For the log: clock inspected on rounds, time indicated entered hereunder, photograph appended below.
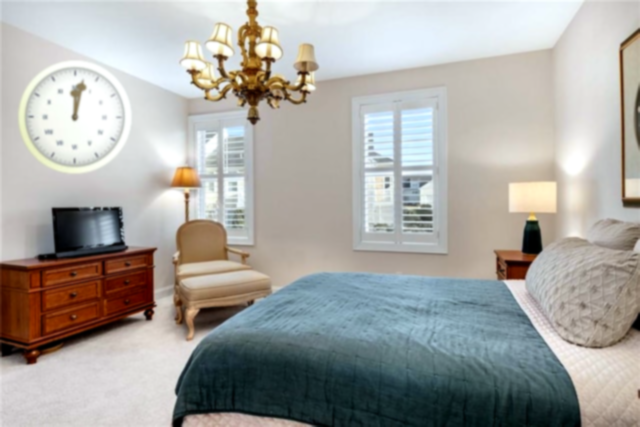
12:02
